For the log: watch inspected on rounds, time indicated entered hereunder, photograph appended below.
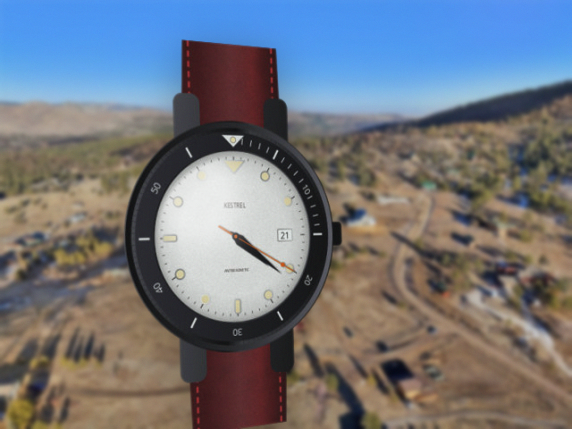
4:21:20
